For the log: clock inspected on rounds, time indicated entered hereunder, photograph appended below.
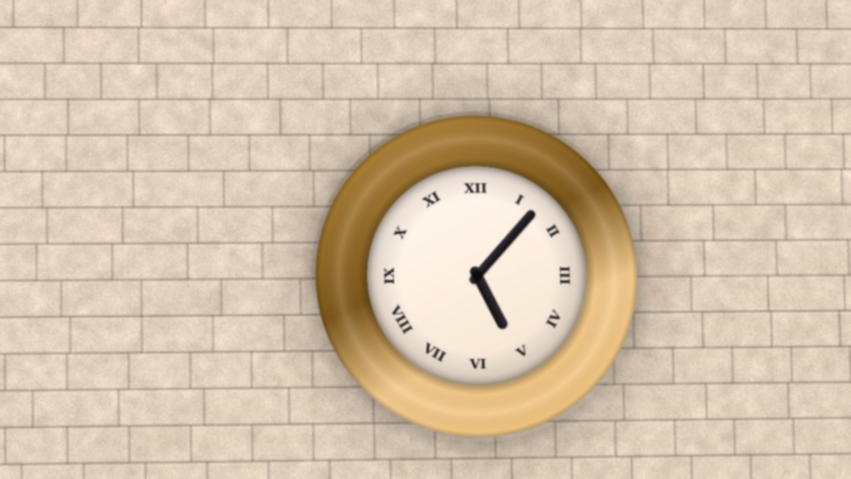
5:07
